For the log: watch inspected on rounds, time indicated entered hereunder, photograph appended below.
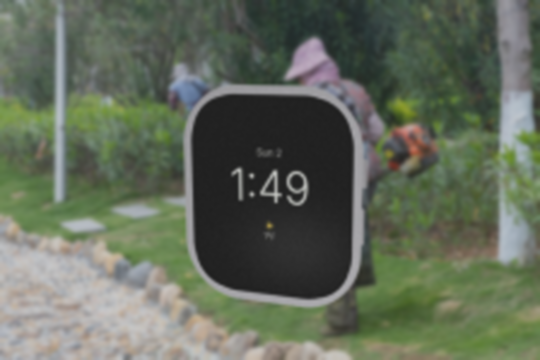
1:49
